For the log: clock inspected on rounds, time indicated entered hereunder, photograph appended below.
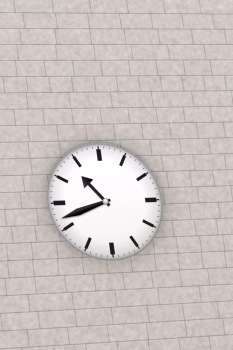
10:42
